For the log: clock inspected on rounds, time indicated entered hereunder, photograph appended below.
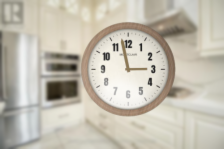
2:58
